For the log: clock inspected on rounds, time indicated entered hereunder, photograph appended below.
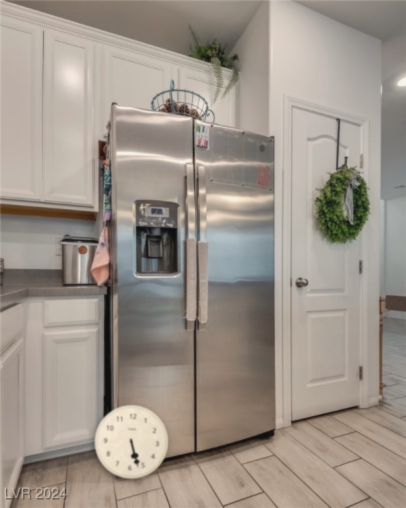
5:27
